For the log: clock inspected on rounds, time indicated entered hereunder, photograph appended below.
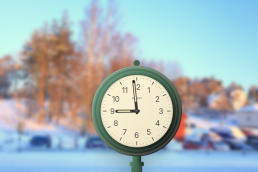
8:59
